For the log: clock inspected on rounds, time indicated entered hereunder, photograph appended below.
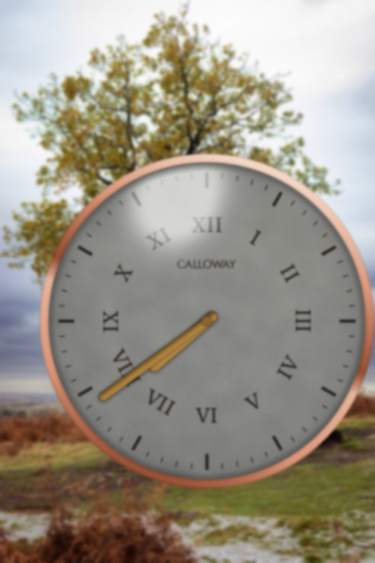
7:39
